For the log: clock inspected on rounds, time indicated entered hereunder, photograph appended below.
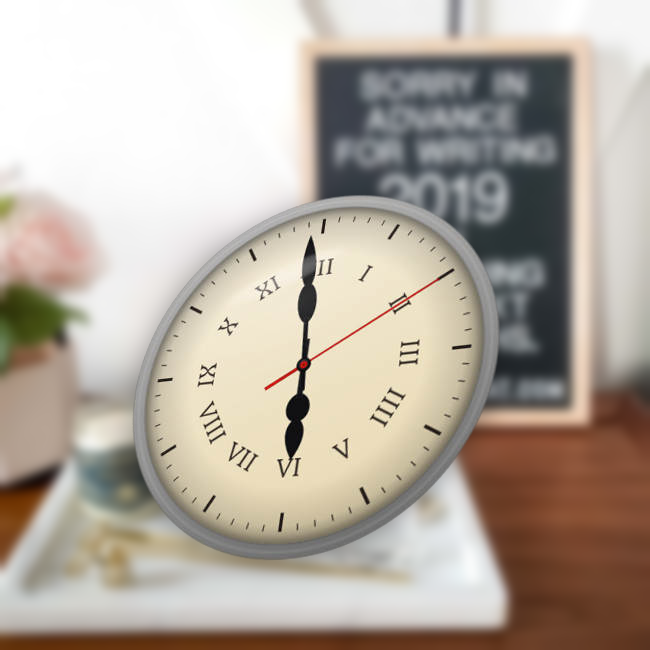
5:59:10
